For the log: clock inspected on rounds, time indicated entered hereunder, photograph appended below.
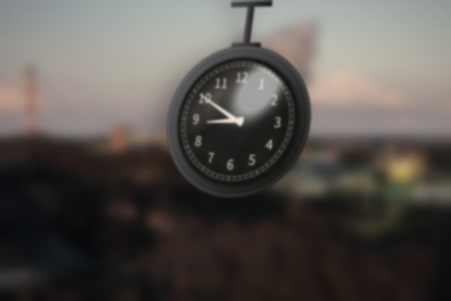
8:50
